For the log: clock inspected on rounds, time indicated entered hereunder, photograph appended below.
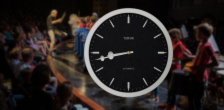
8:43
